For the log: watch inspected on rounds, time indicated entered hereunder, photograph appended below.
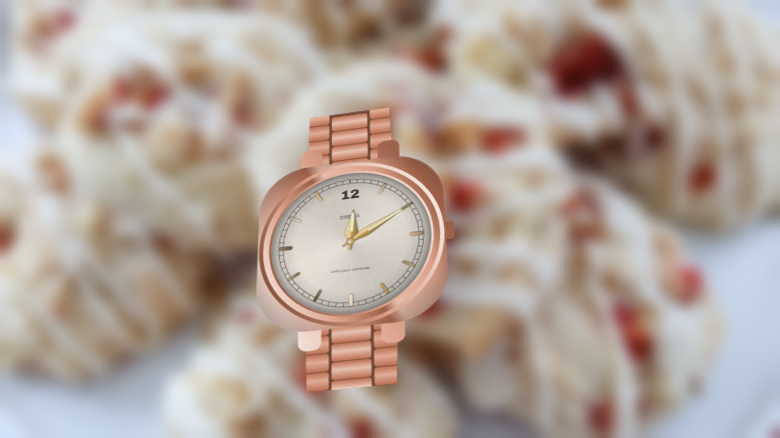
12:10
